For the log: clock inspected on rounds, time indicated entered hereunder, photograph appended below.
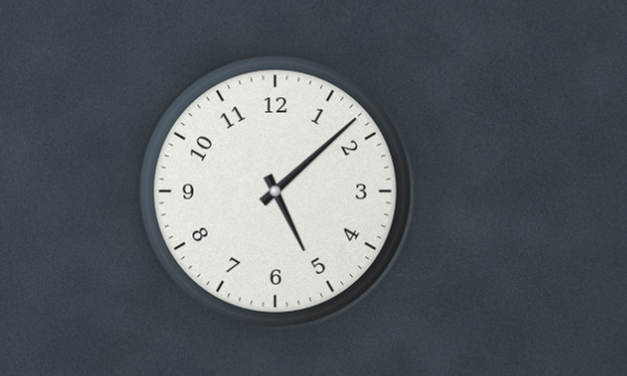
5:08
